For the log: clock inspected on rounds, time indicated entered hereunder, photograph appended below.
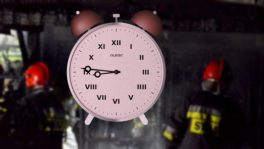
8:46
